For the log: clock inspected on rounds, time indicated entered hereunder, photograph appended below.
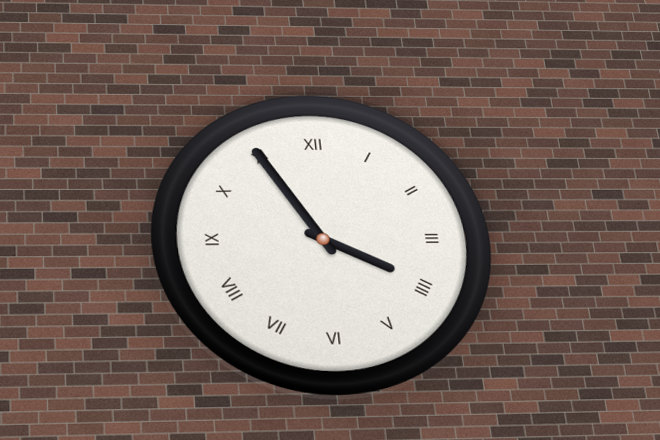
3:55
